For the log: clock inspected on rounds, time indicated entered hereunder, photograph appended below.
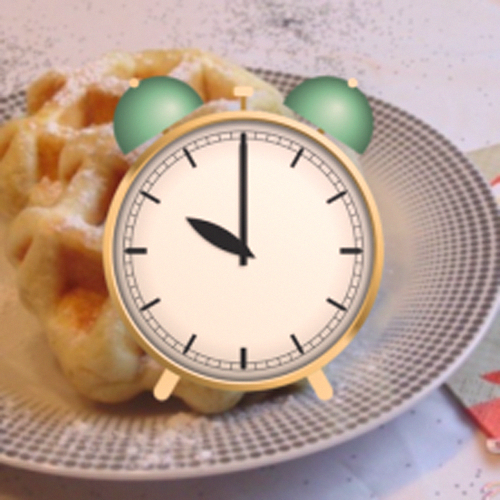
10:00
